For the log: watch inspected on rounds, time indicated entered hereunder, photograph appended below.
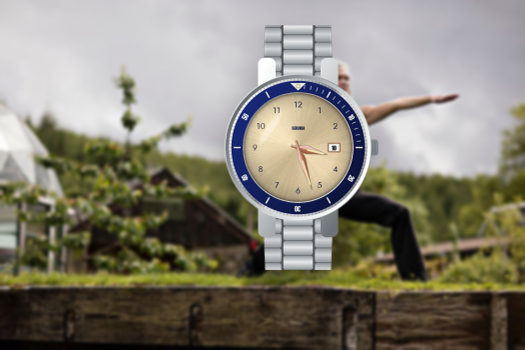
3:27
